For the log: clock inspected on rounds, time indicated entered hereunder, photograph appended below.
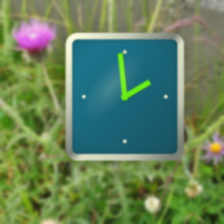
1:59
